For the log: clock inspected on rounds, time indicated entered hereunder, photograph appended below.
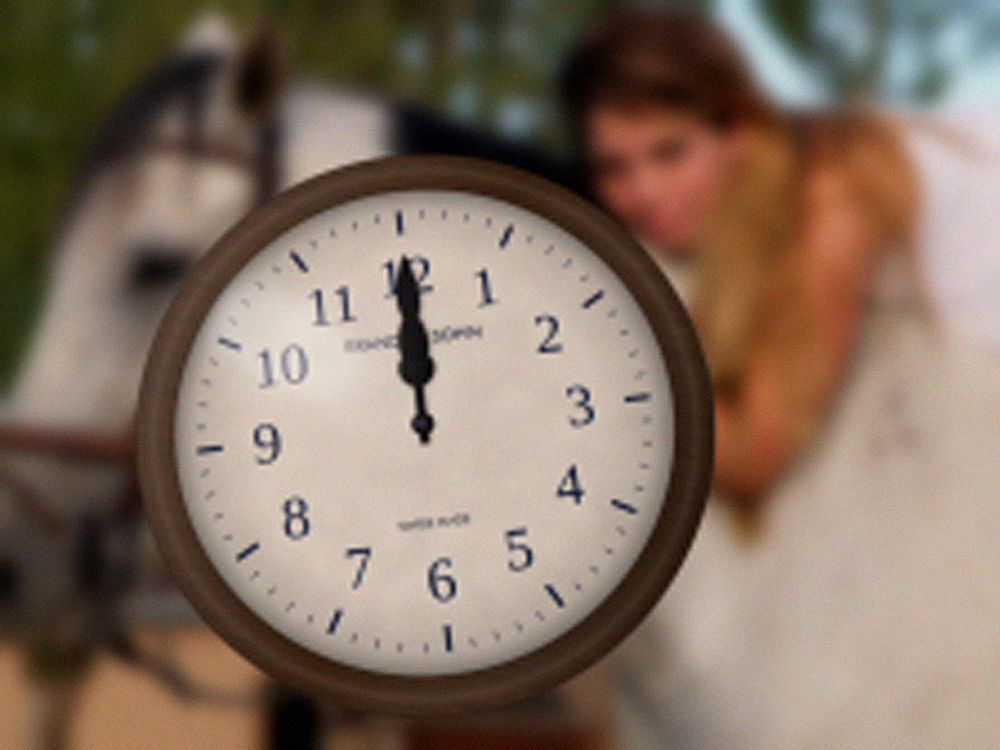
12:00
